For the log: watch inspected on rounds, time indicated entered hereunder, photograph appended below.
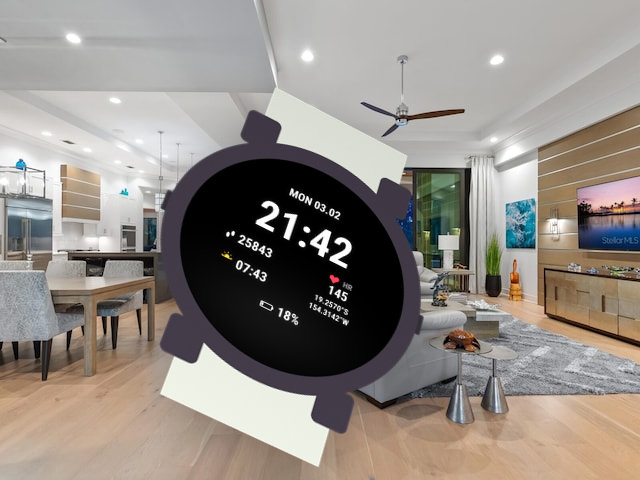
21:42
